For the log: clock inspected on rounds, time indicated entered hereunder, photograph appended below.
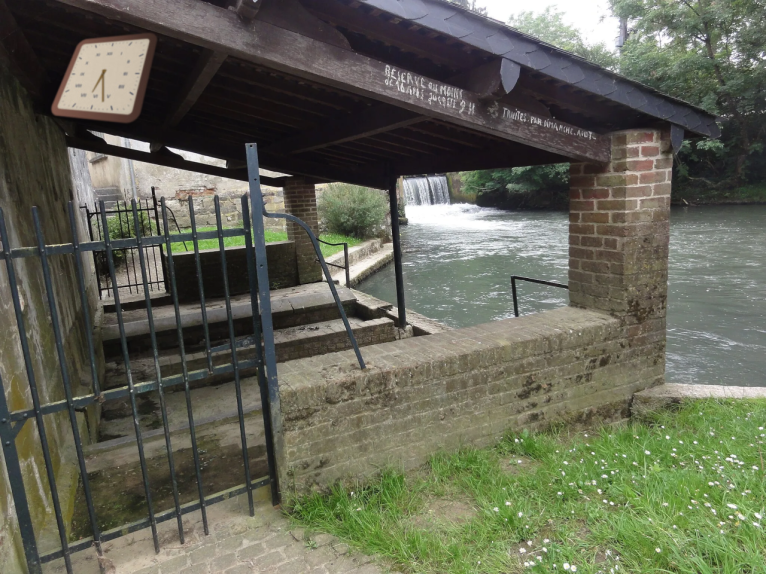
6:27
